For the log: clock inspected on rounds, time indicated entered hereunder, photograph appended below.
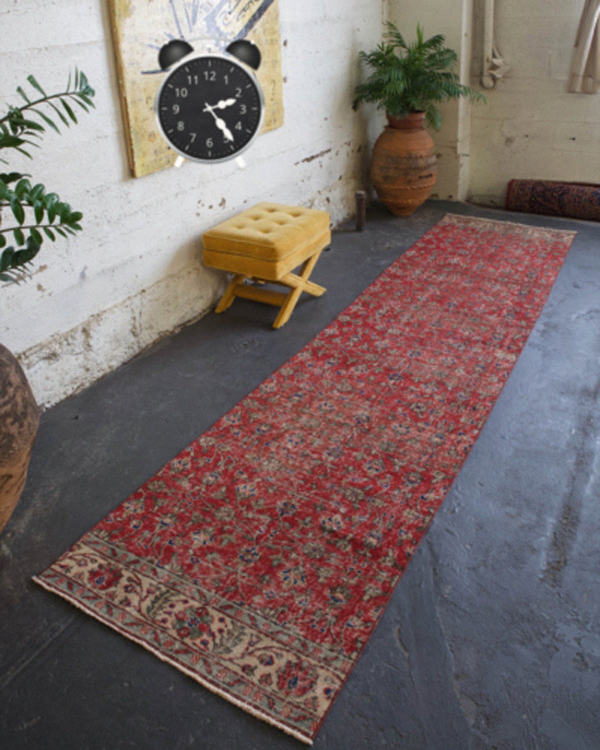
2:24
